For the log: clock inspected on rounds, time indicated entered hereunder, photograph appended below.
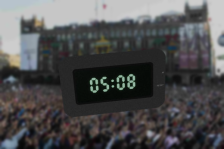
5:08
